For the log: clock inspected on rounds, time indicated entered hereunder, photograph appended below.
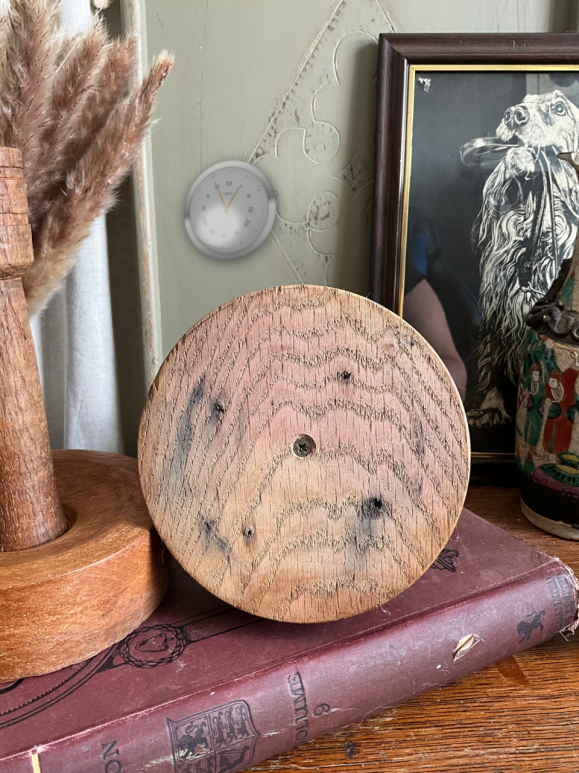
12:55
